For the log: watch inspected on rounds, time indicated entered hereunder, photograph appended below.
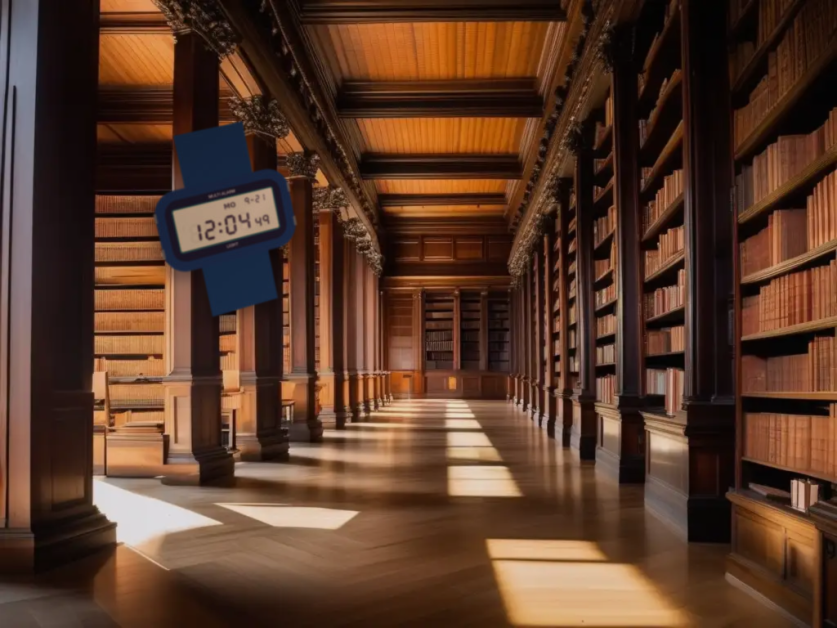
12:04:49
